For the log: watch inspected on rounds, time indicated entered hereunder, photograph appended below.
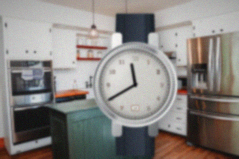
11:40
